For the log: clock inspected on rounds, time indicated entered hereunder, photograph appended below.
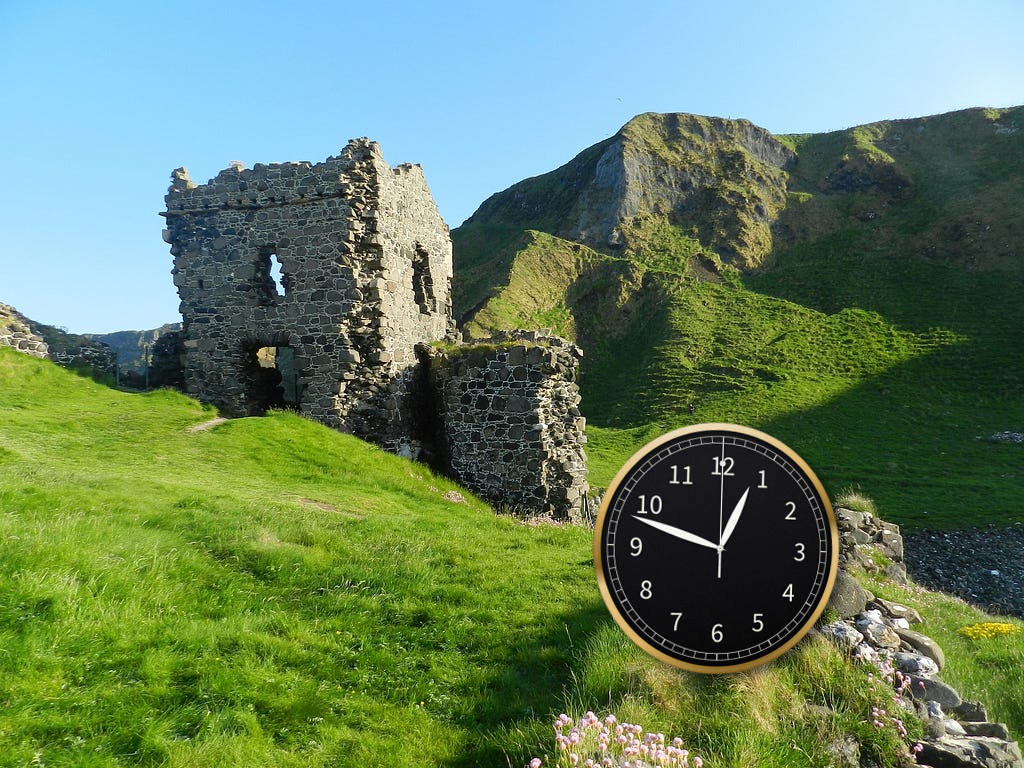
12:48:00
